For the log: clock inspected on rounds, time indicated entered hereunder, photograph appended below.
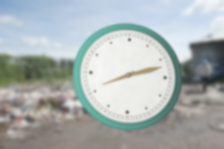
8:12
